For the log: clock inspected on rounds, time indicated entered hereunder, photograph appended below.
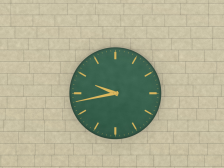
9:43
